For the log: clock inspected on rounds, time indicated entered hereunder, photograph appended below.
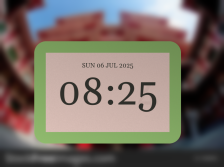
8:25
